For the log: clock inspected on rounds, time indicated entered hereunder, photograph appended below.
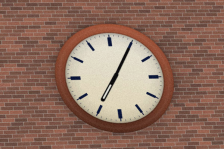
7:05
